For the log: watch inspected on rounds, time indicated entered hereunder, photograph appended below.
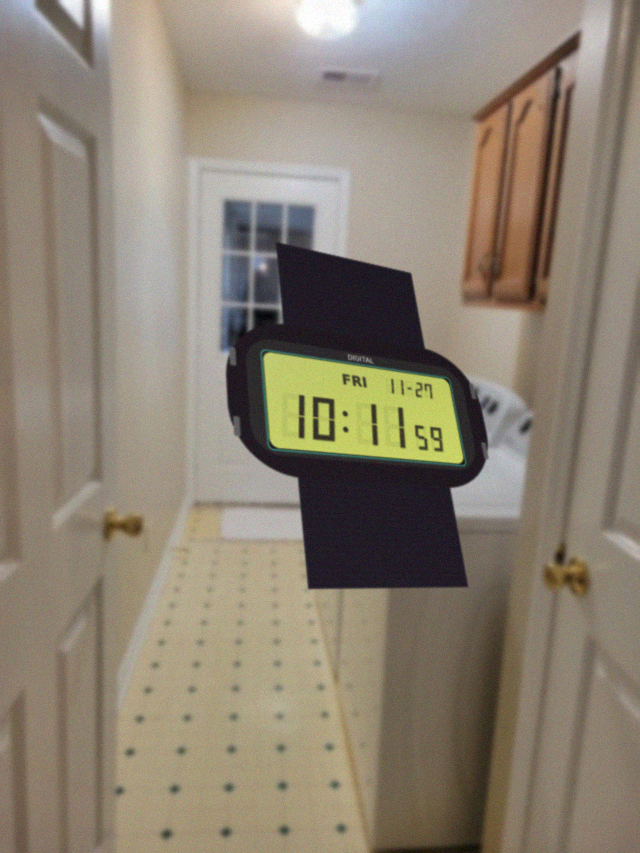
10:11:59
